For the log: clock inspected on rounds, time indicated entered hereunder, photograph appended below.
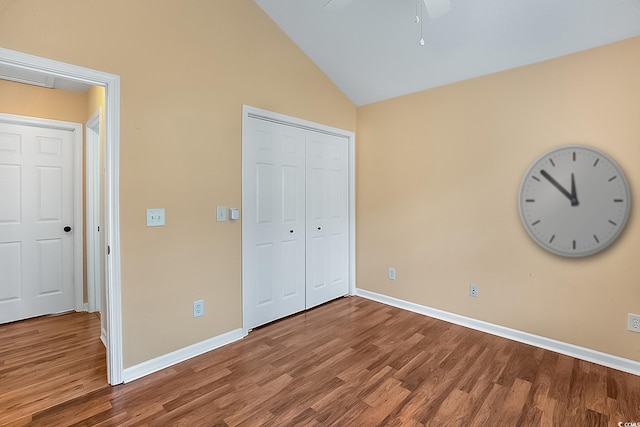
11:52
